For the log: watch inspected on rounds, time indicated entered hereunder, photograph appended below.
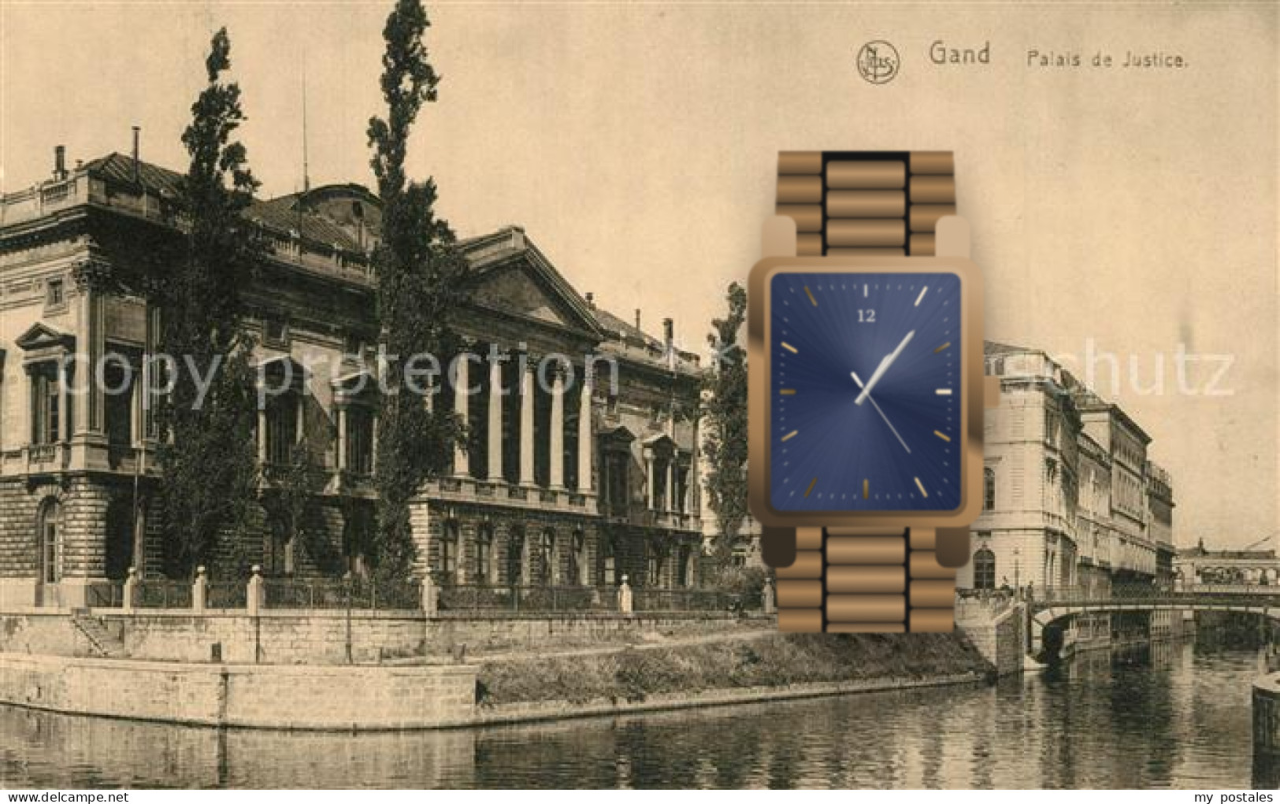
1:06:24
